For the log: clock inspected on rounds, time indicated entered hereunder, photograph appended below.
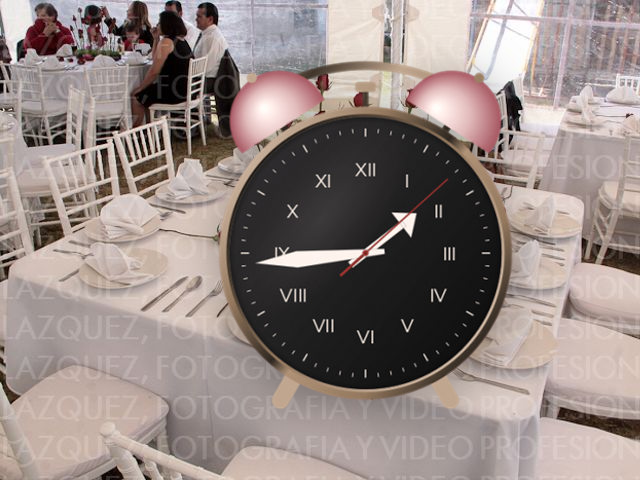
1:44:08
